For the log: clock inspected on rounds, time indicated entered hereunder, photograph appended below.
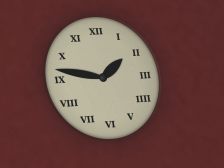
1:47
